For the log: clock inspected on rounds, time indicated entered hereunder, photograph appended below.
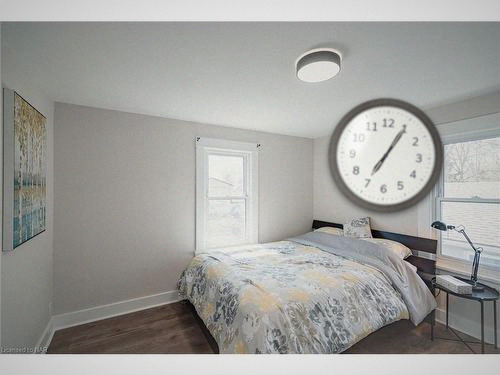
7:05
